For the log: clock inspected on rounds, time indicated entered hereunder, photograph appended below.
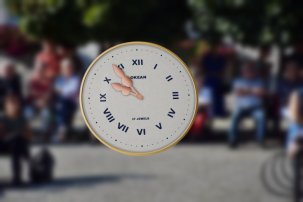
9:54
